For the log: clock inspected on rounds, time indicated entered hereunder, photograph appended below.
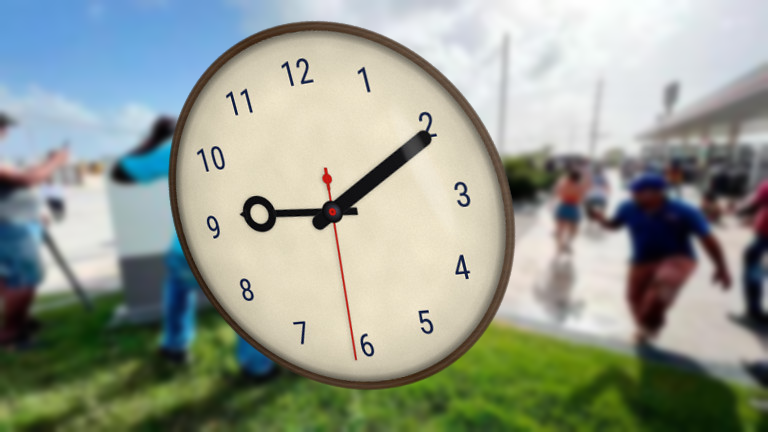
9:10:31
